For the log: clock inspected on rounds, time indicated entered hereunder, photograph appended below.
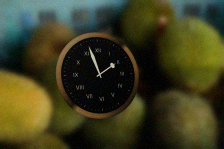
1:57
